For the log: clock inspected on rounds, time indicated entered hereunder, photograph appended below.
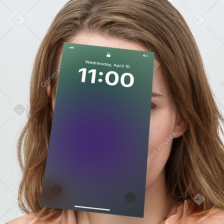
11:00
